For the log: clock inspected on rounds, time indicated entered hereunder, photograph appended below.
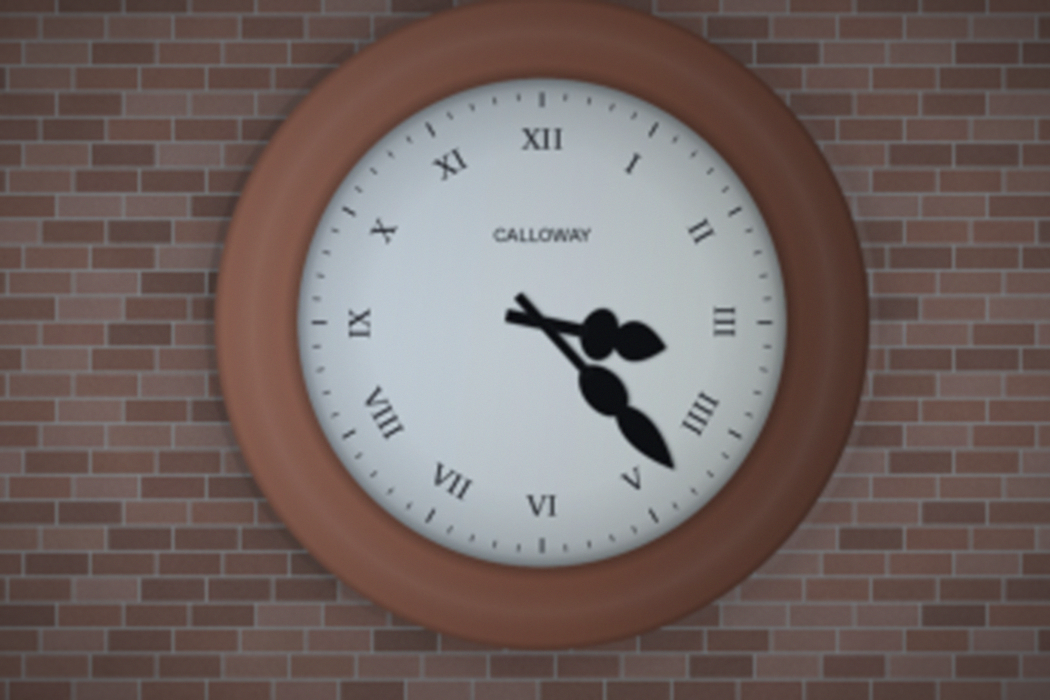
3:23
